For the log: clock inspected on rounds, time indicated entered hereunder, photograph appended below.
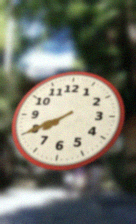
7:40
